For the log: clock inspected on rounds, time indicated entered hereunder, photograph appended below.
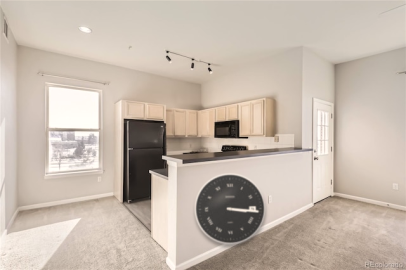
3:16
